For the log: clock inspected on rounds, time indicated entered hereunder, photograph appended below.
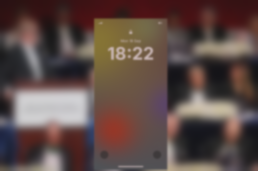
18:22
